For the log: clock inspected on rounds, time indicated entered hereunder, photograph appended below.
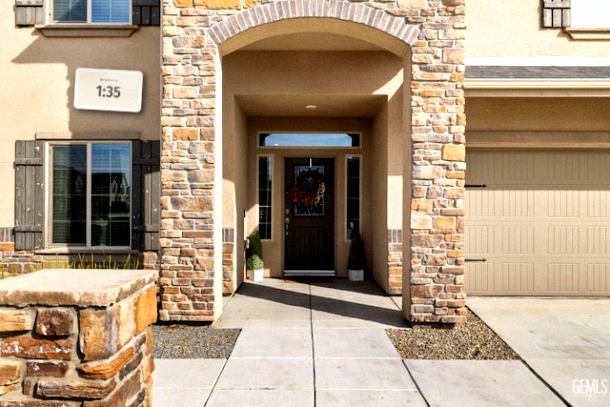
1:35
